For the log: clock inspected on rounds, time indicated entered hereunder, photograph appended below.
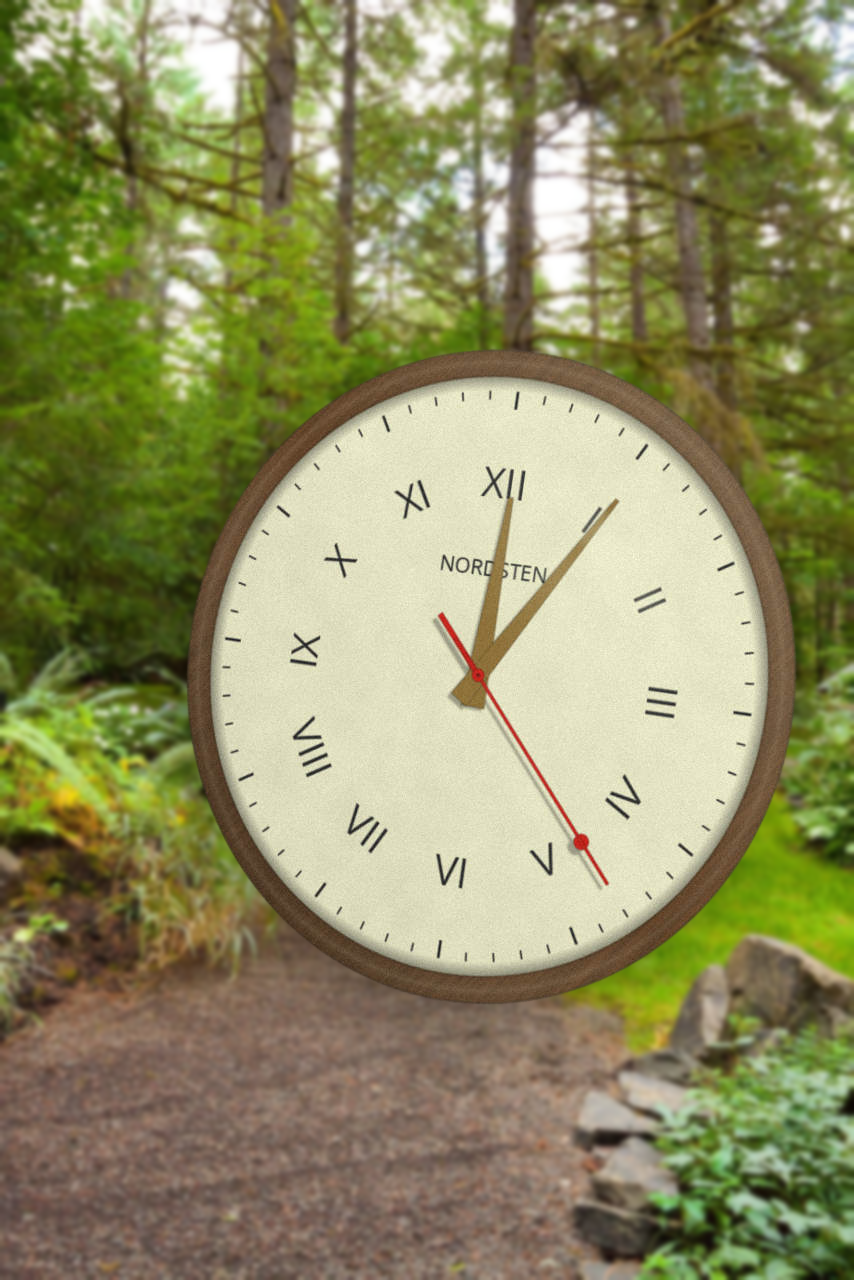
12:05:23
